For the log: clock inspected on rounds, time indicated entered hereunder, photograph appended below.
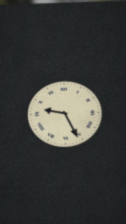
9:26
